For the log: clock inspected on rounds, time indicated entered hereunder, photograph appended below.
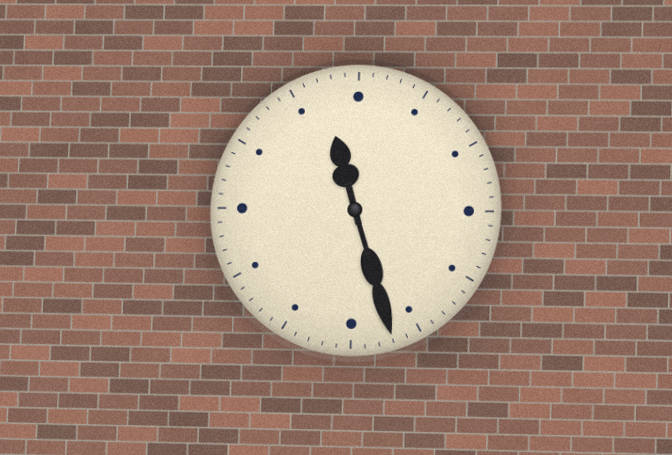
11:27
